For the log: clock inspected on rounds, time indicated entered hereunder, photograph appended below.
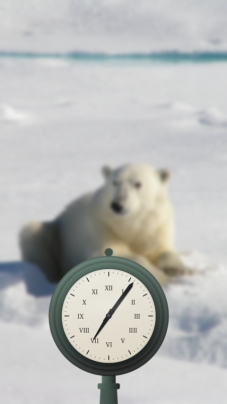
7:06
